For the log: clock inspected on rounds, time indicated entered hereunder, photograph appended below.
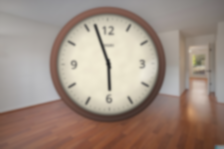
5:57
